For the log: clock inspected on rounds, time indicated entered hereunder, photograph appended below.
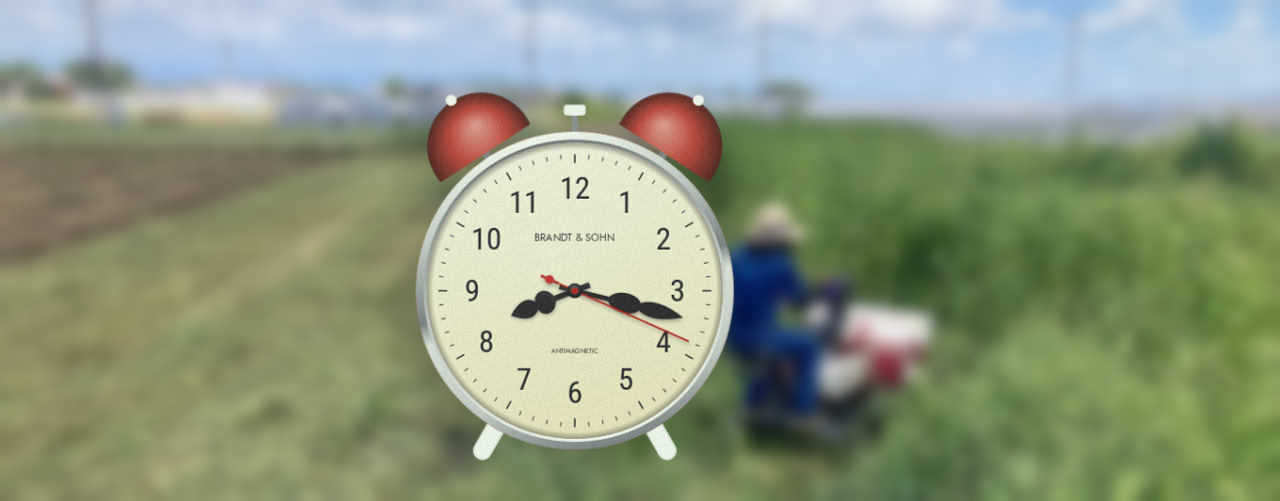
8:17:19
